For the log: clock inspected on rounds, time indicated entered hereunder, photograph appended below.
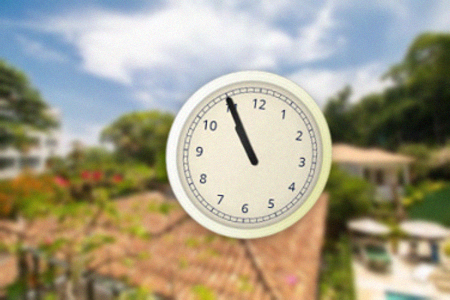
10:55
